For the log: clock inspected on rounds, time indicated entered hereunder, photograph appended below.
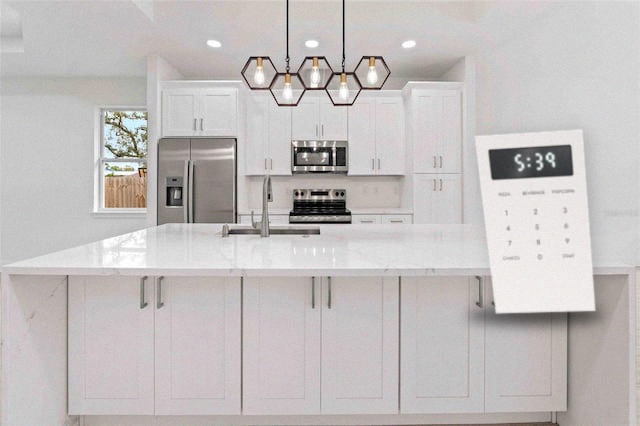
5:39
